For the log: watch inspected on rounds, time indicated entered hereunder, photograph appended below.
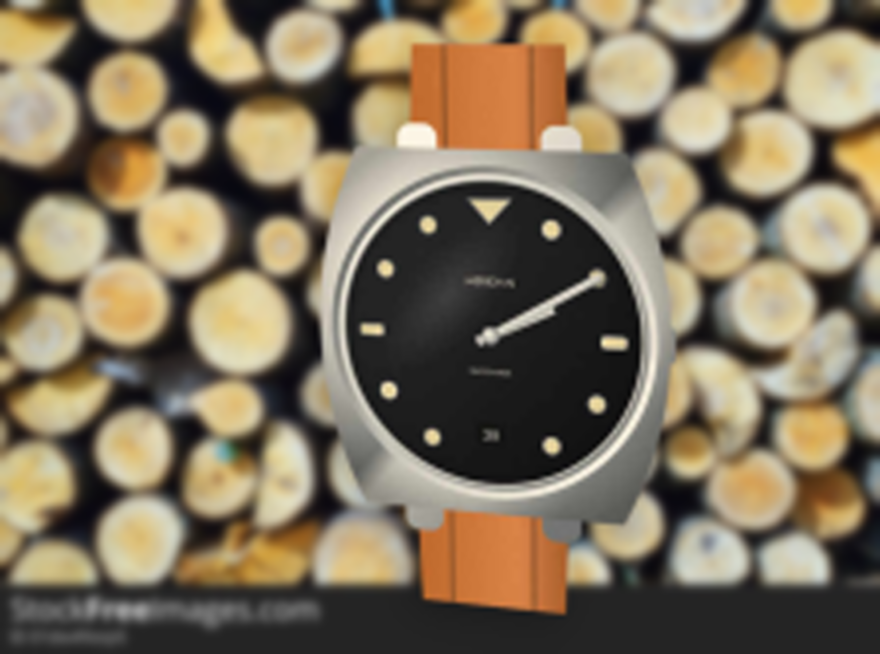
2:10
